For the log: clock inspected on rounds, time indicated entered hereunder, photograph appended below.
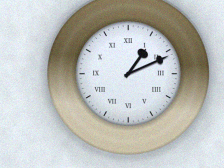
1:11
